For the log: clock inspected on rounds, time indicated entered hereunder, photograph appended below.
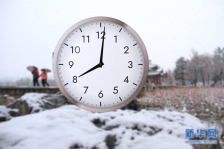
8:01
